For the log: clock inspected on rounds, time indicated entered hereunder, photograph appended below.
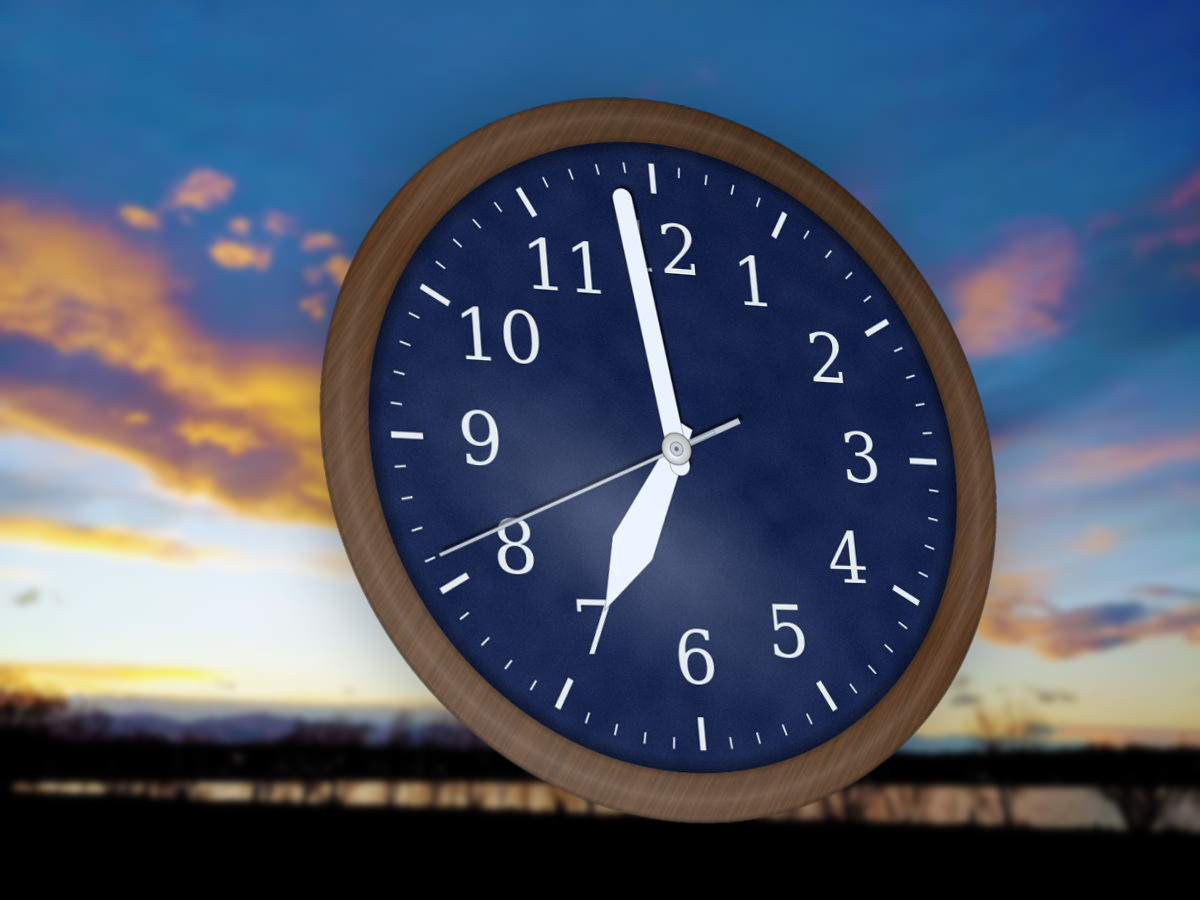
6:58:41
